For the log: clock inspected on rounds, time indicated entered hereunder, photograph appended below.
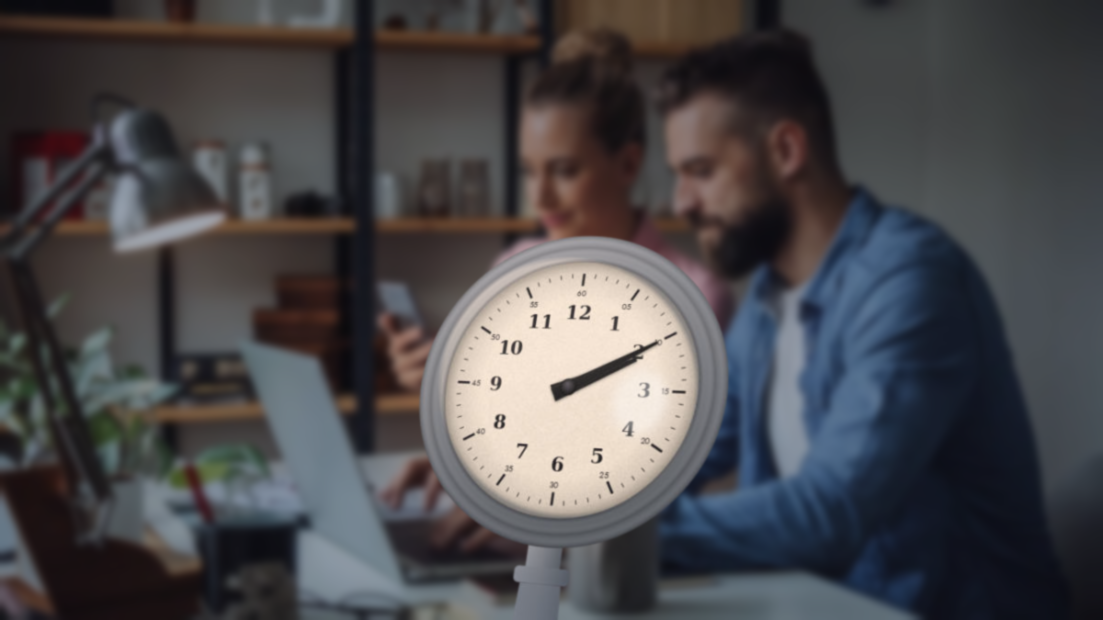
2:10
